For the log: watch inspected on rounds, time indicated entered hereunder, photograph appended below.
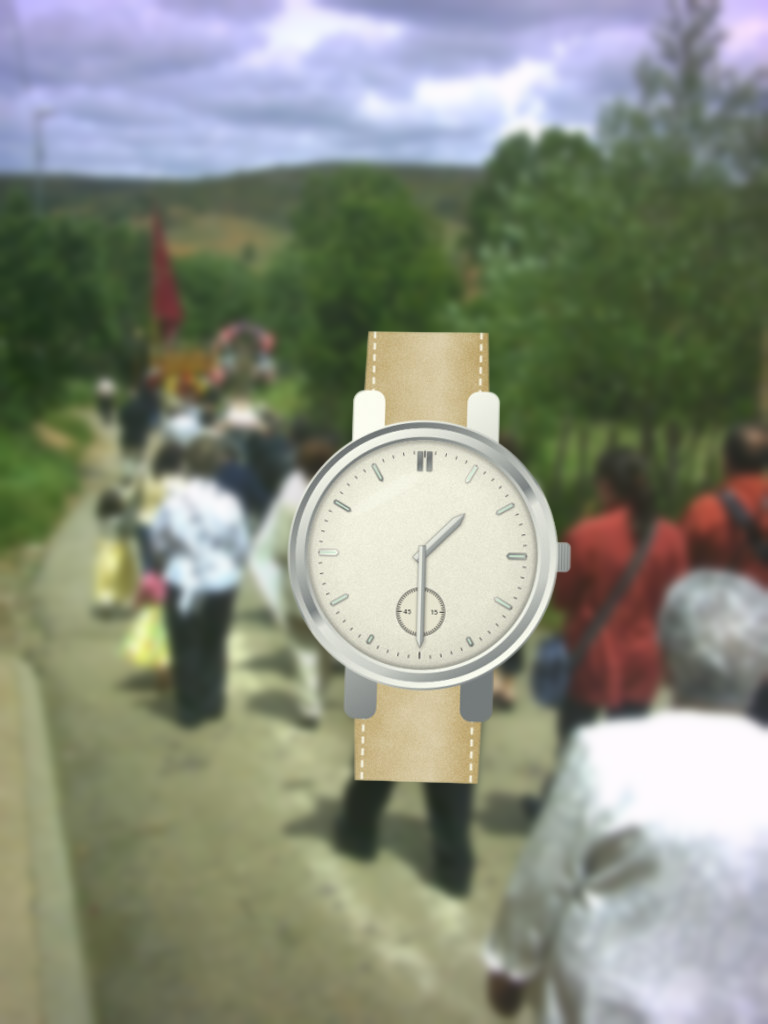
1:30
